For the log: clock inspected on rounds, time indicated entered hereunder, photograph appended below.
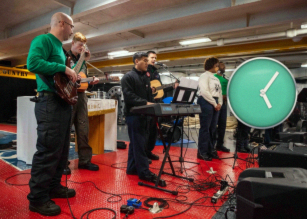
5:06
